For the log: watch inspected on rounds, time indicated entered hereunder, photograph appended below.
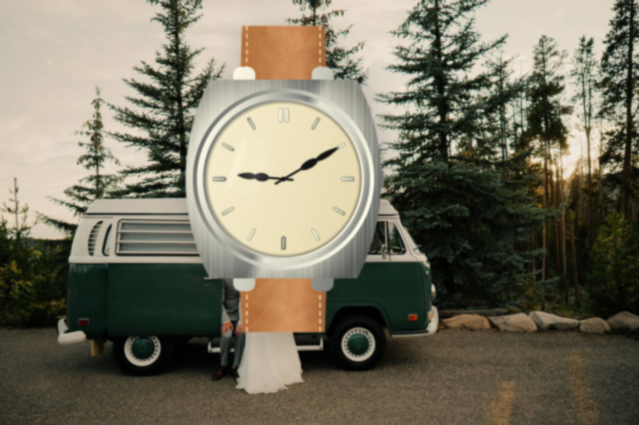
9:10
